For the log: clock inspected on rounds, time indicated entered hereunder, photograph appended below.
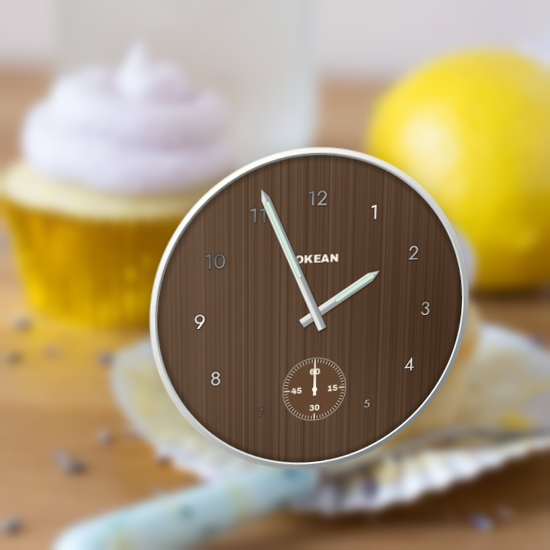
1:56
